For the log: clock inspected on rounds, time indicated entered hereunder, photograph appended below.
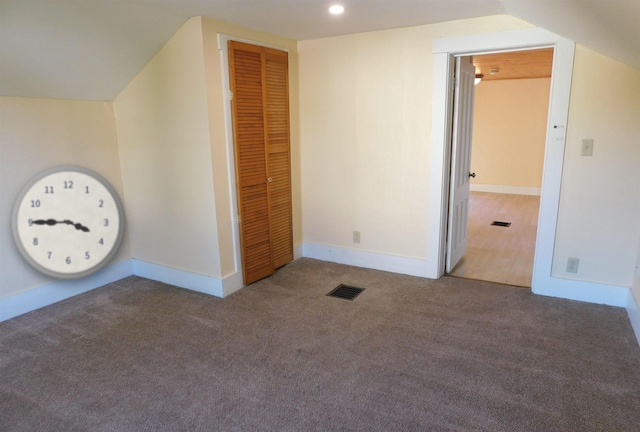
3:45
